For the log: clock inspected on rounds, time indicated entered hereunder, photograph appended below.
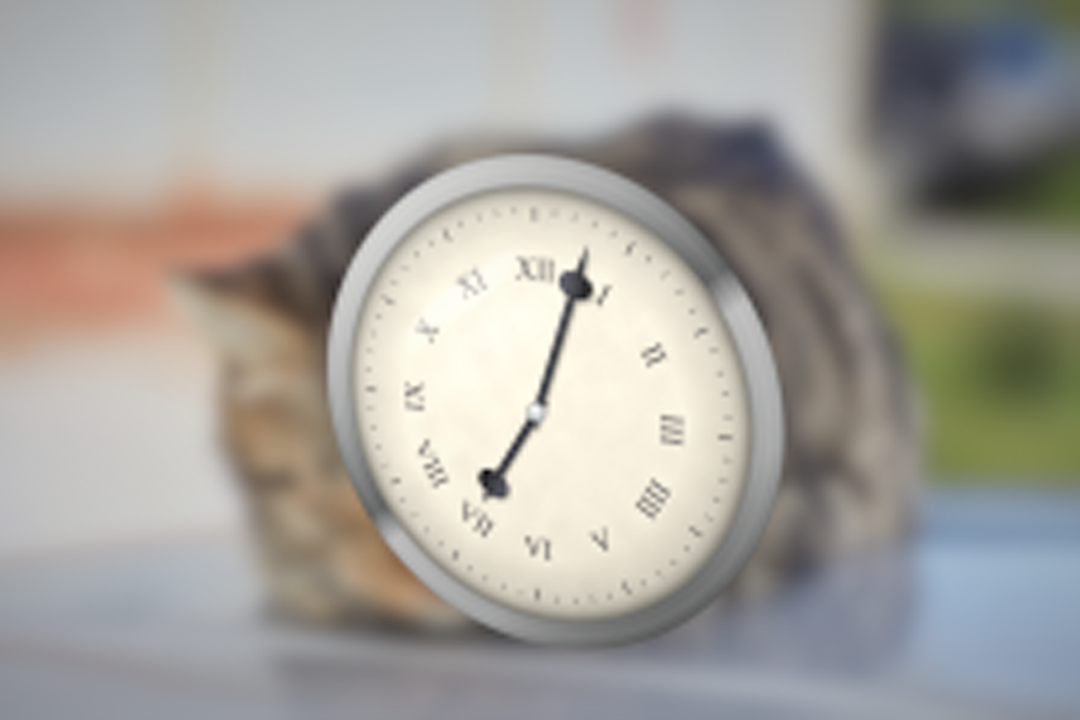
7:03
